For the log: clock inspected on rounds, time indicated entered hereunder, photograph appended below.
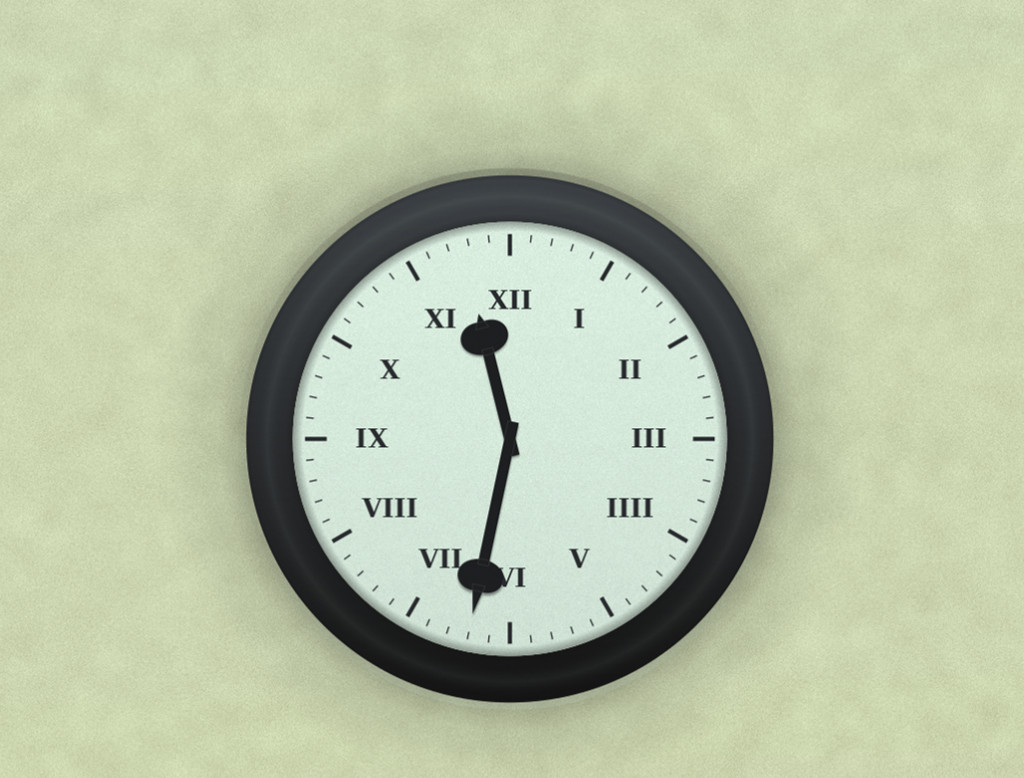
11:32
